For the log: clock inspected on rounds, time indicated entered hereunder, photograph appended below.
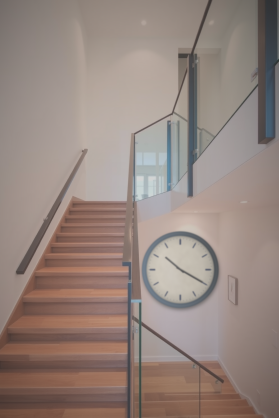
10:20
